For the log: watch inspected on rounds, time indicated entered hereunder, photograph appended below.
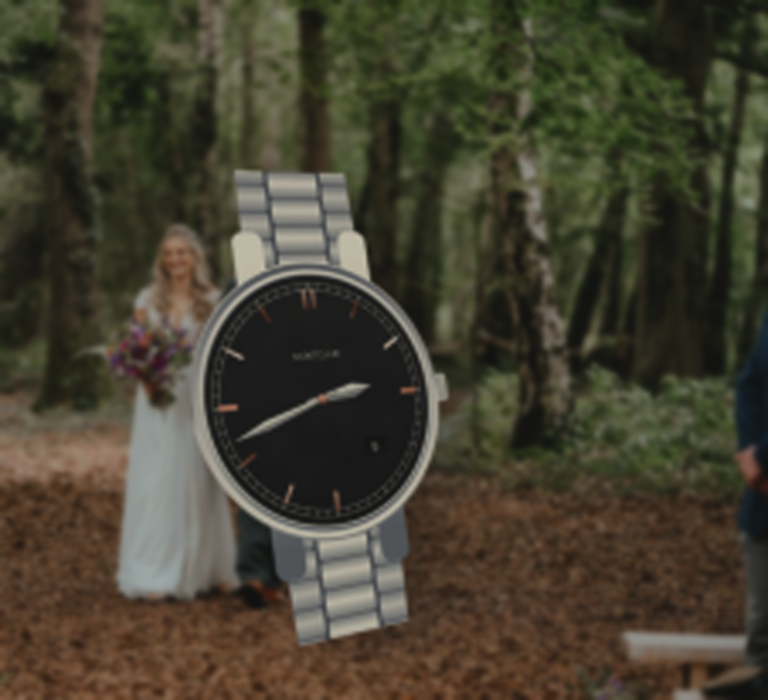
2:42
